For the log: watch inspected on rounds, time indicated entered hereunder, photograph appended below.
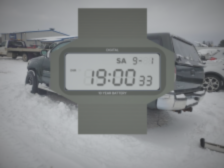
19:00:33
